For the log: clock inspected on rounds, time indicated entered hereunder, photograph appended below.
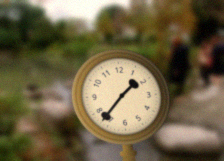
1:37
